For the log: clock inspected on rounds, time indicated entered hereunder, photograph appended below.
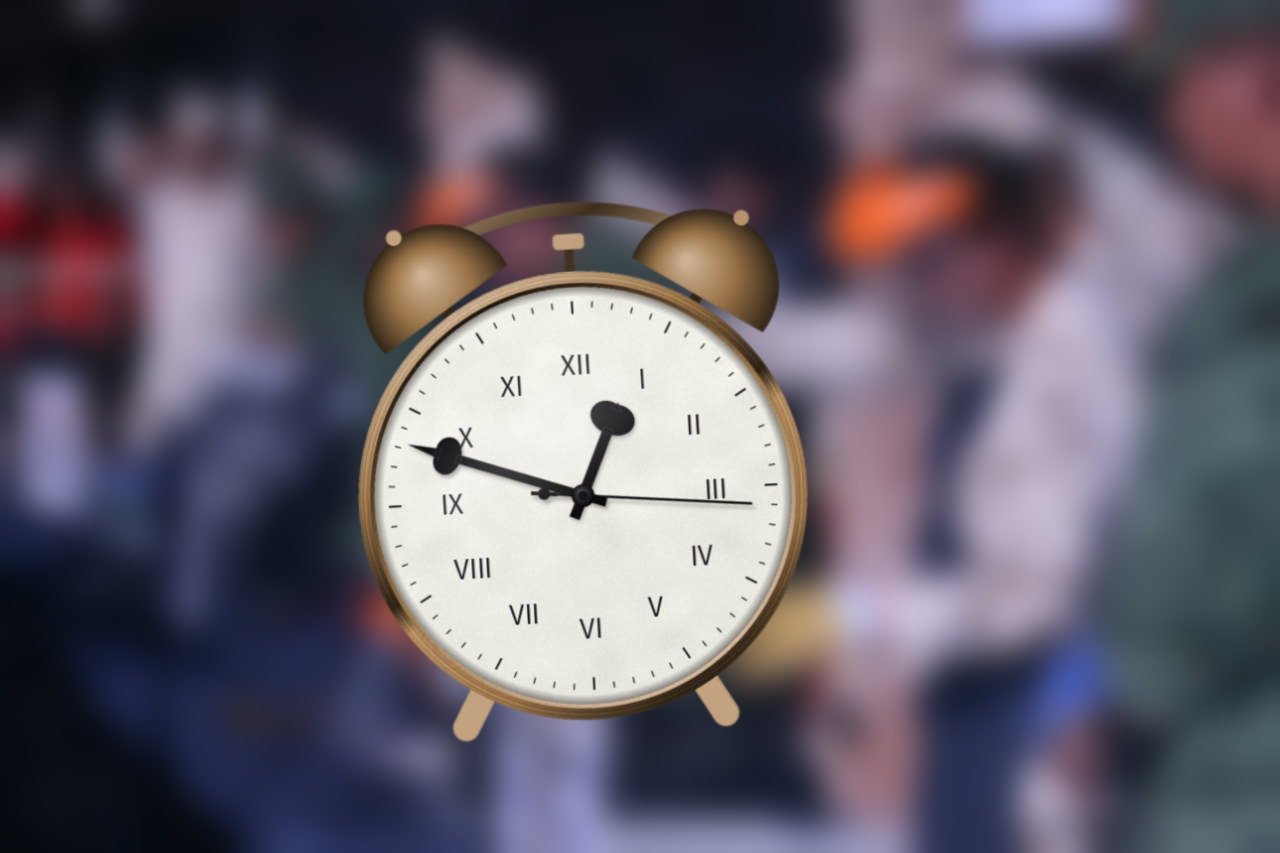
12:48:16
